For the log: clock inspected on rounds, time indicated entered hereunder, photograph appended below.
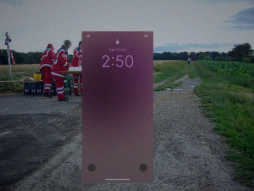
2:50
